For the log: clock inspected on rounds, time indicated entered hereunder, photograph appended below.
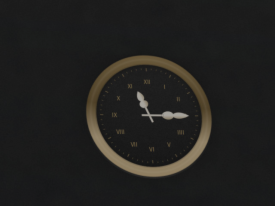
11:15
